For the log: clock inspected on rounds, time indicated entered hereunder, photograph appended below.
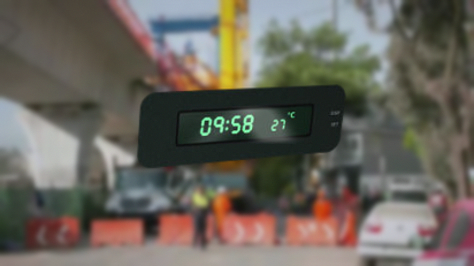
9:58
